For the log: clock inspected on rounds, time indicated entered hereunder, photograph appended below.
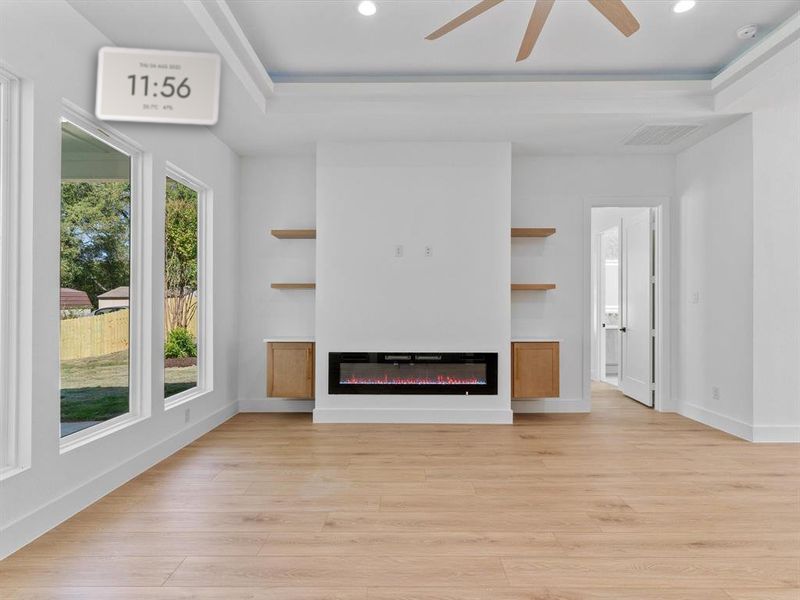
11:56
